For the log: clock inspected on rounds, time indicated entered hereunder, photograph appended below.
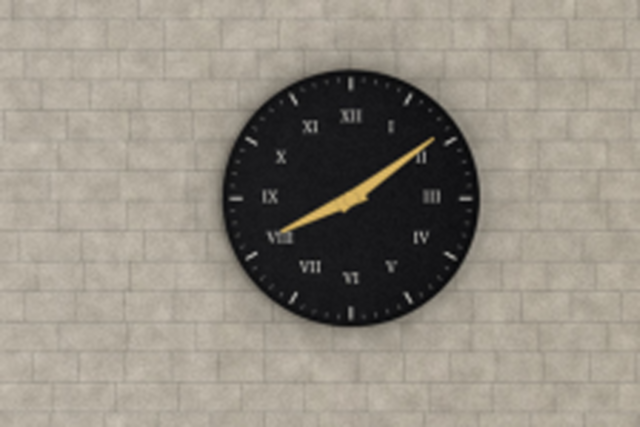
8:09
